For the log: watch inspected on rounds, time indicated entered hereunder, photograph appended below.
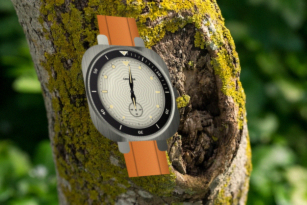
6:01
